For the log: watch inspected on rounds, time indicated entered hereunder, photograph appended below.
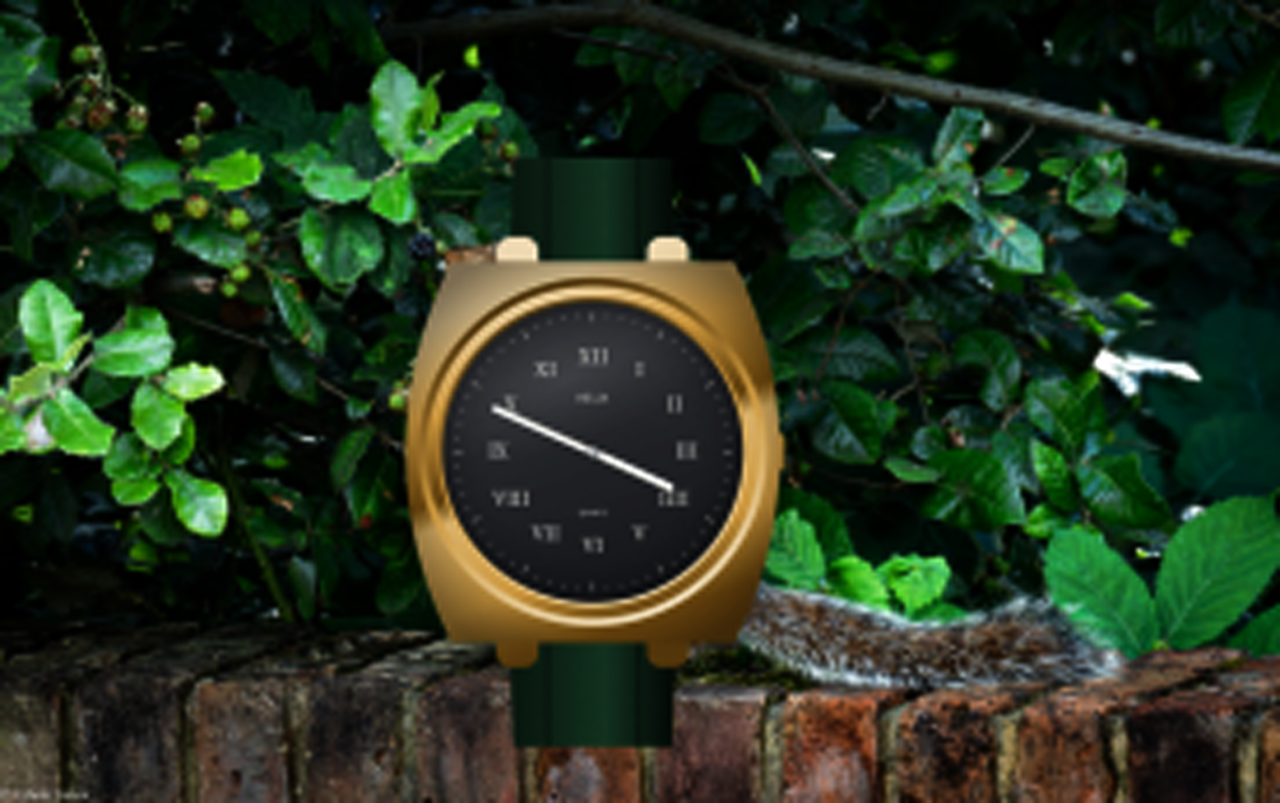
3:49
